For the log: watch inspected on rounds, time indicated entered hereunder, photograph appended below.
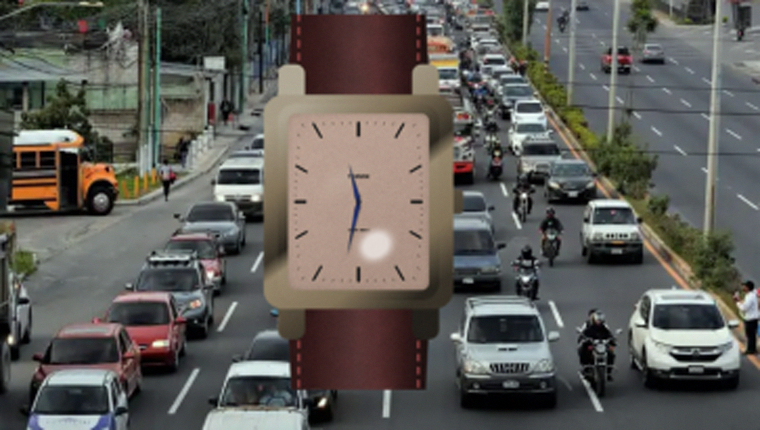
11:32
